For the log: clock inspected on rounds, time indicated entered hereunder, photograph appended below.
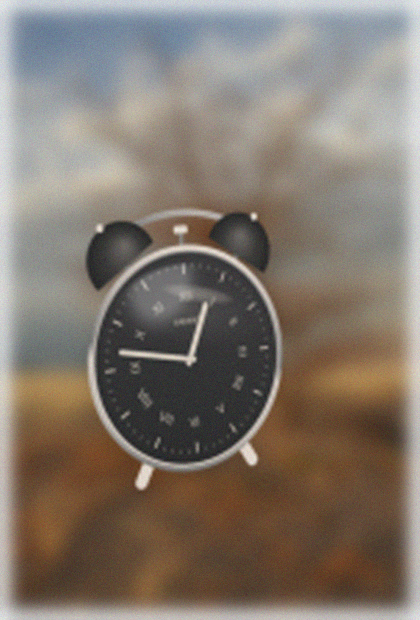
12:47
